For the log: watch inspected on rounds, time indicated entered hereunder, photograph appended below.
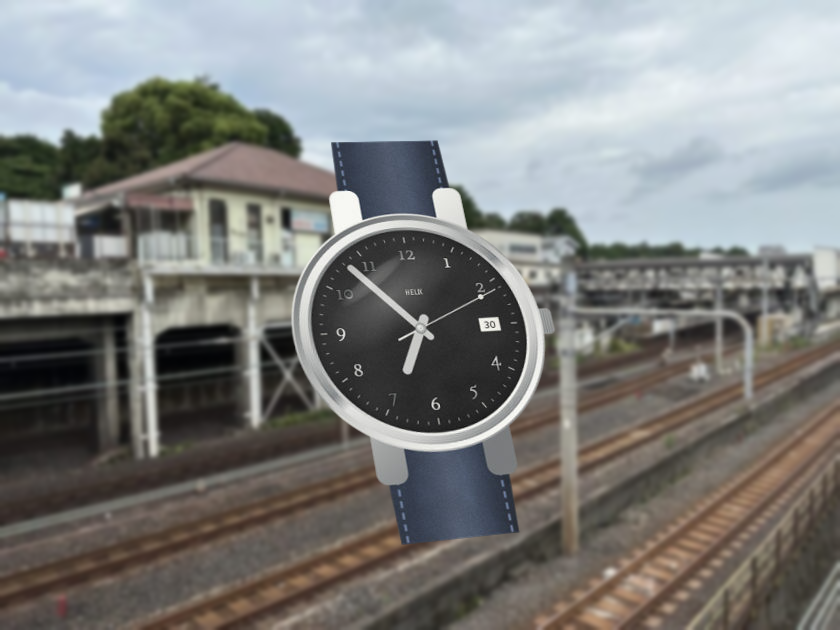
6:53:11
